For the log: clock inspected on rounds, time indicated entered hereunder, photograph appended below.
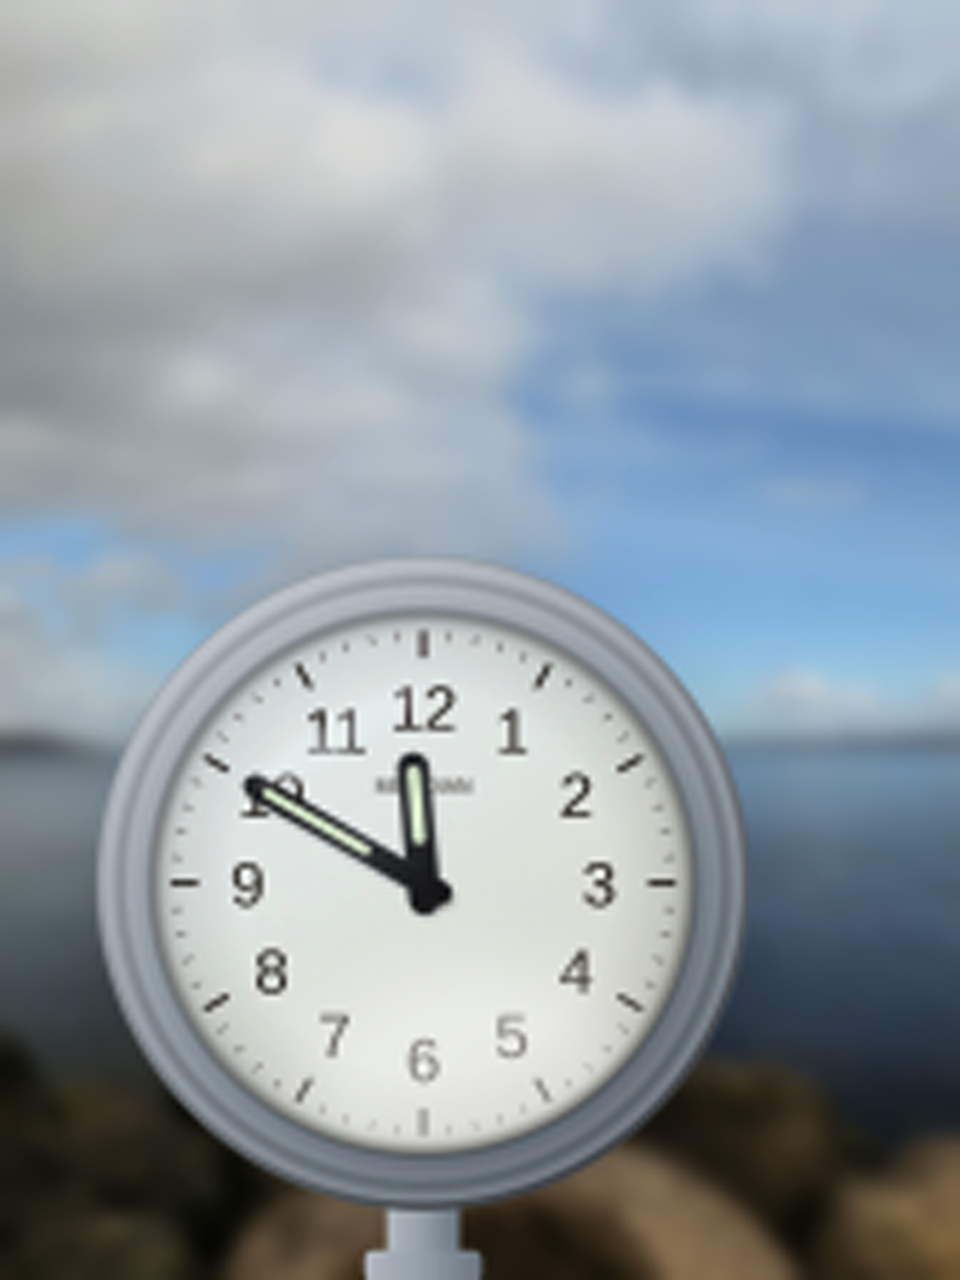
11:50
